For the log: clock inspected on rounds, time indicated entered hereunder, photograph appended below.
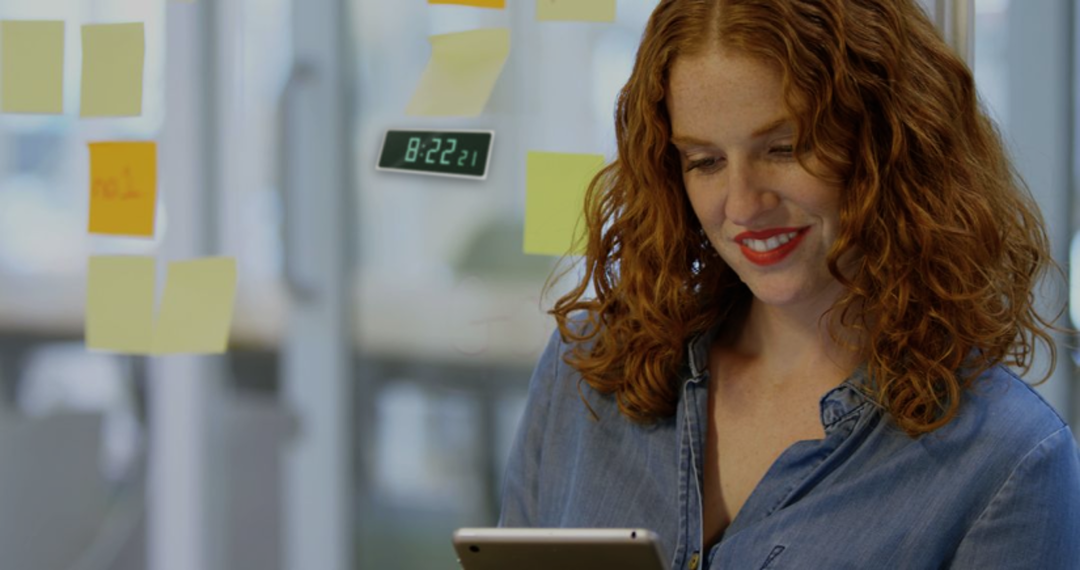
8:22
